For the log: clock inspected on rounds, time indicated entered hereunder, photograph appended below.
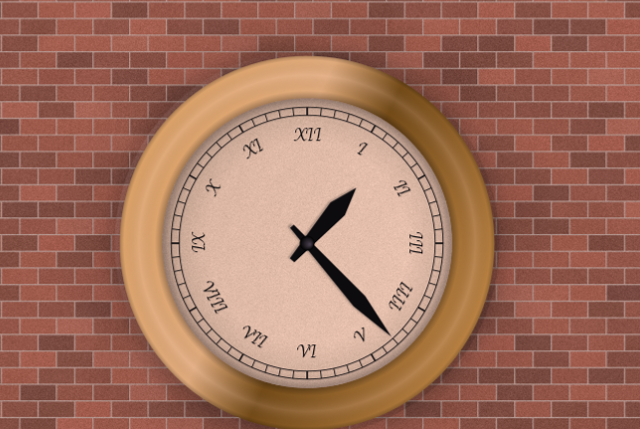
1:23
